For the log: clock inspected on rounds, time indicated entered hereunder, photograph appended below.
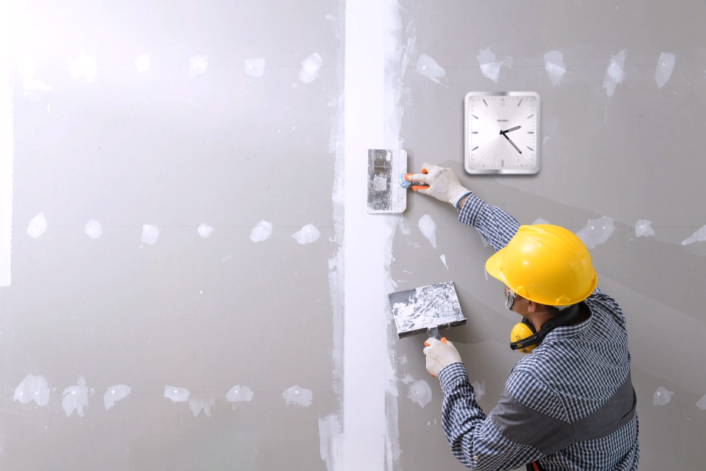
2:23
